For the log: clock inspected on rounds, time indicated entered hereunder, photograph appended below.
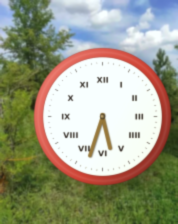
5:33
